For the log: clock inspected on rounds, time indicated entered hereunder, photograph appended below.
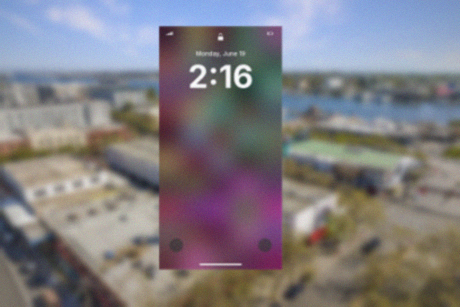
2:16
